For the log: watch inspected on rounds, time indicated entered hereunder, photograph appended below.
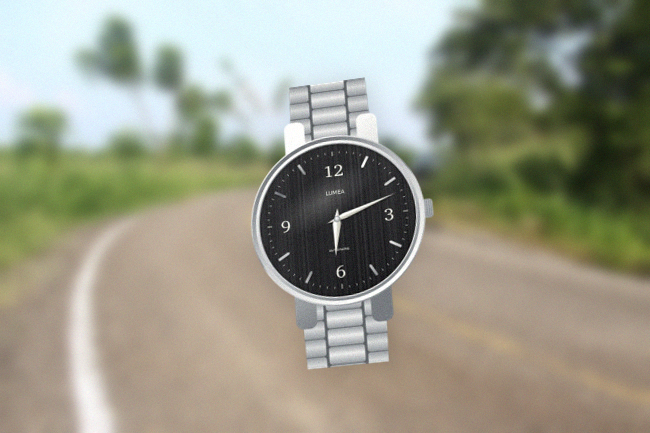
6:12
